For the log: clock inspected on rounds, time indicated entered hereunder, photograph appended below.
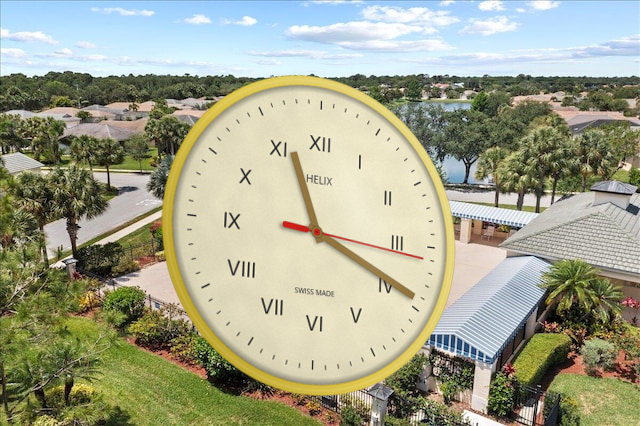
11:19:16
